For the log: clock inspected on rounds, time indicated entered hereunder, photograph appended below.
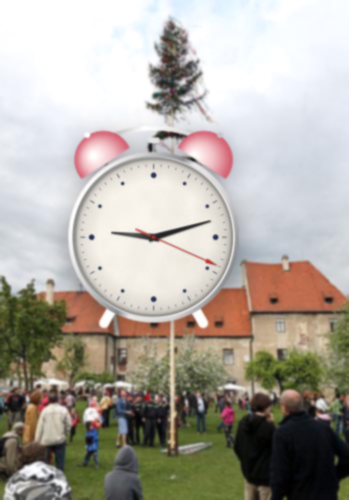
9:12:19
